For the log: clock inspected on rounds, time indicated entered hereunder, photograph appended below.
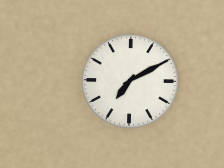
7:10
